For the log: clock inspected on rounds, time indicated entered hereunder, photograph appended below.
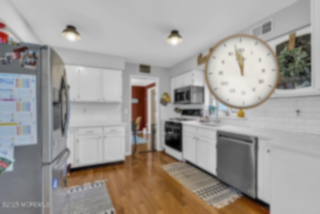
11:58
